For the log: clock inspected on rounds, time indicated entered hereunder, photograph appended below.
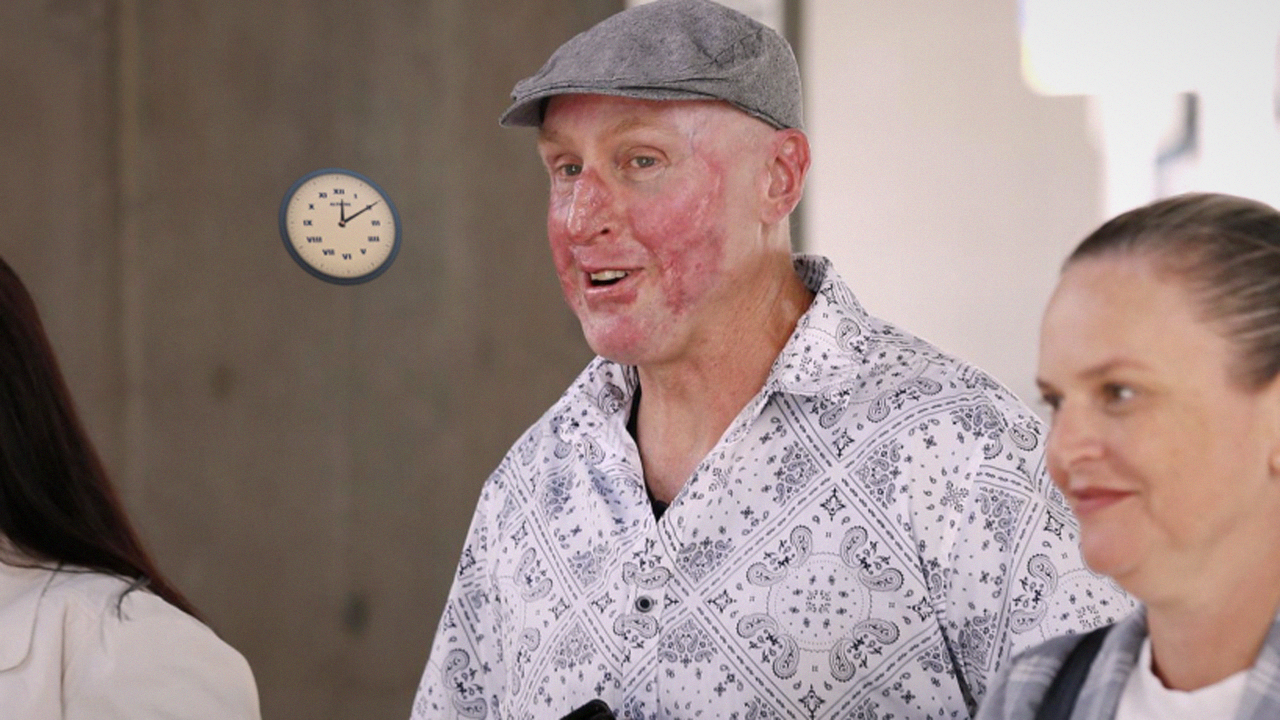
12:10
